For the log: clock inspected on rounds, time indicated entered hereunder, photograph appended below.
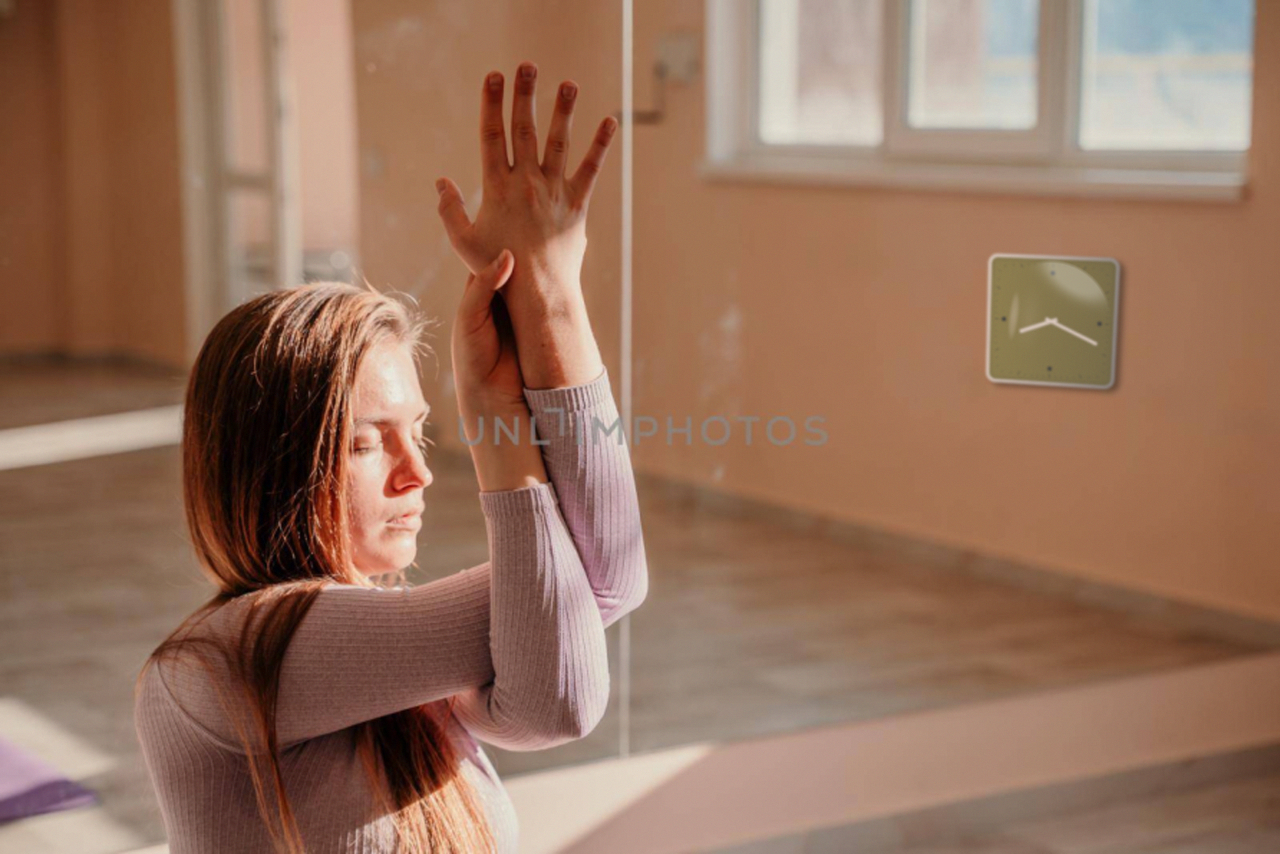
8:19
